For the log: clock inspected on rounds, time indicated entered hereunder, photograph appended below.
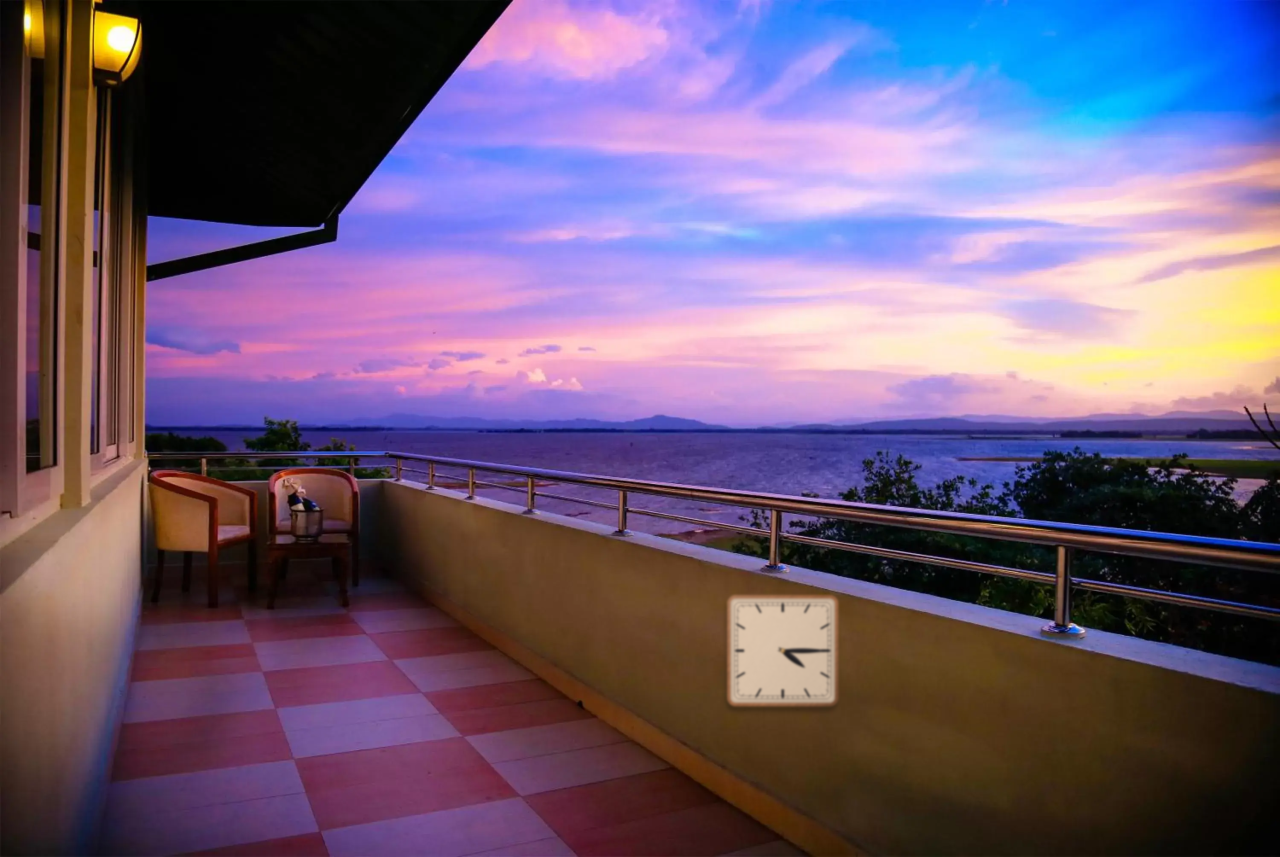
4:15
